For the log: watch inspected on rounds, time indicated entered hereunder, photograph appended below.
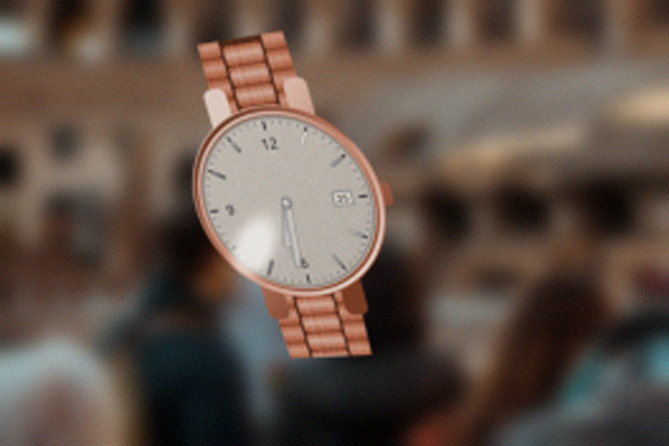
6:31
